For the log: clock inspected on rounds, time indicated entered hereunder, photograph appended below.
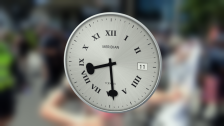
8:29
